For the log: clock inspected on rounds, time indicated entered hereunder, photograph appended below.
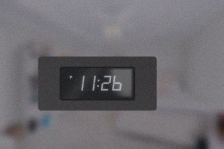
11:26
